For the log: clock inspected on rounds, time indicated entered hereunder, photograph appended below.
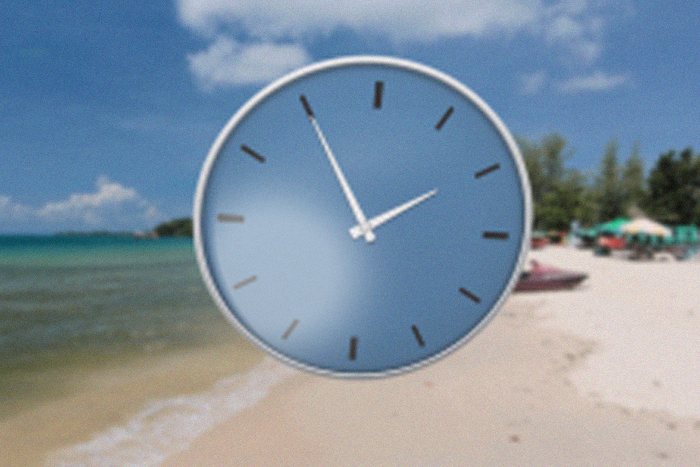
1:55
